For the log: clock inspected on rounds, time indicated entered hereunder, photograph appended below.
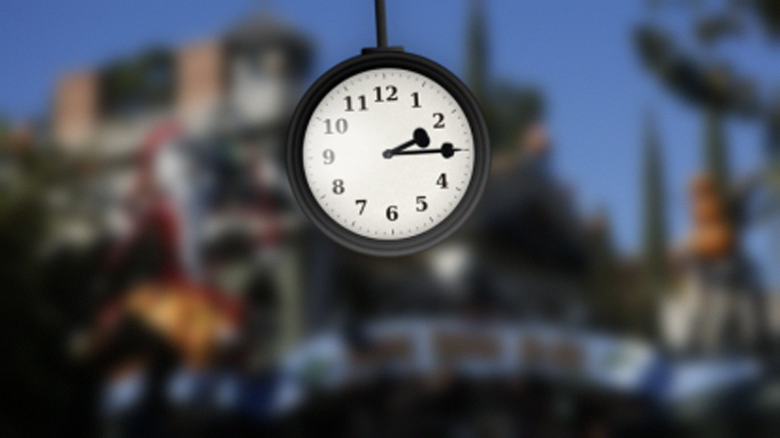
2:15
